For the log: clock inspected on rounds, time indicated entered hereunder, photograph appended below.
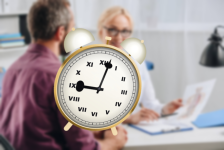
9:02
